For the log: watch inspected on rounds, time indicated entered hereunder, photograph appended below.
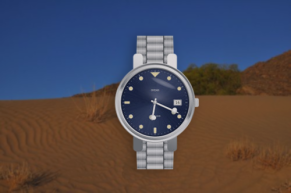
6:19
